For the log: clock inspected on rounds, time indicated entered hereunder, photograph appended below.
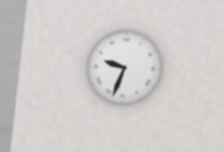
9:33
